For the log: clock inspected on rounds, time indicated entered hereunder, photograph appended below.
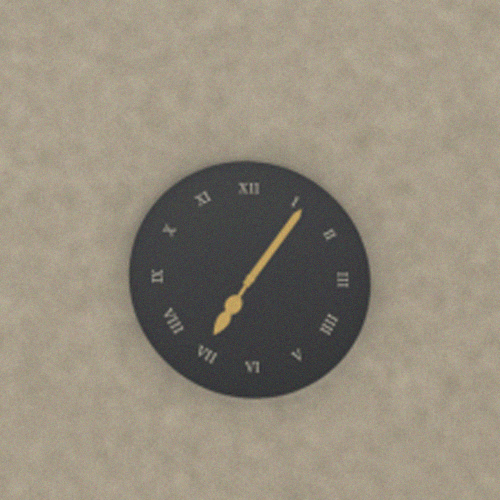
7:06
